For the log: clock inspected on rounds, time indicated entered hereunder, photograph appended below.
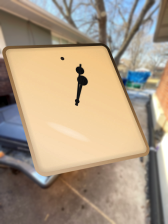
1:04
